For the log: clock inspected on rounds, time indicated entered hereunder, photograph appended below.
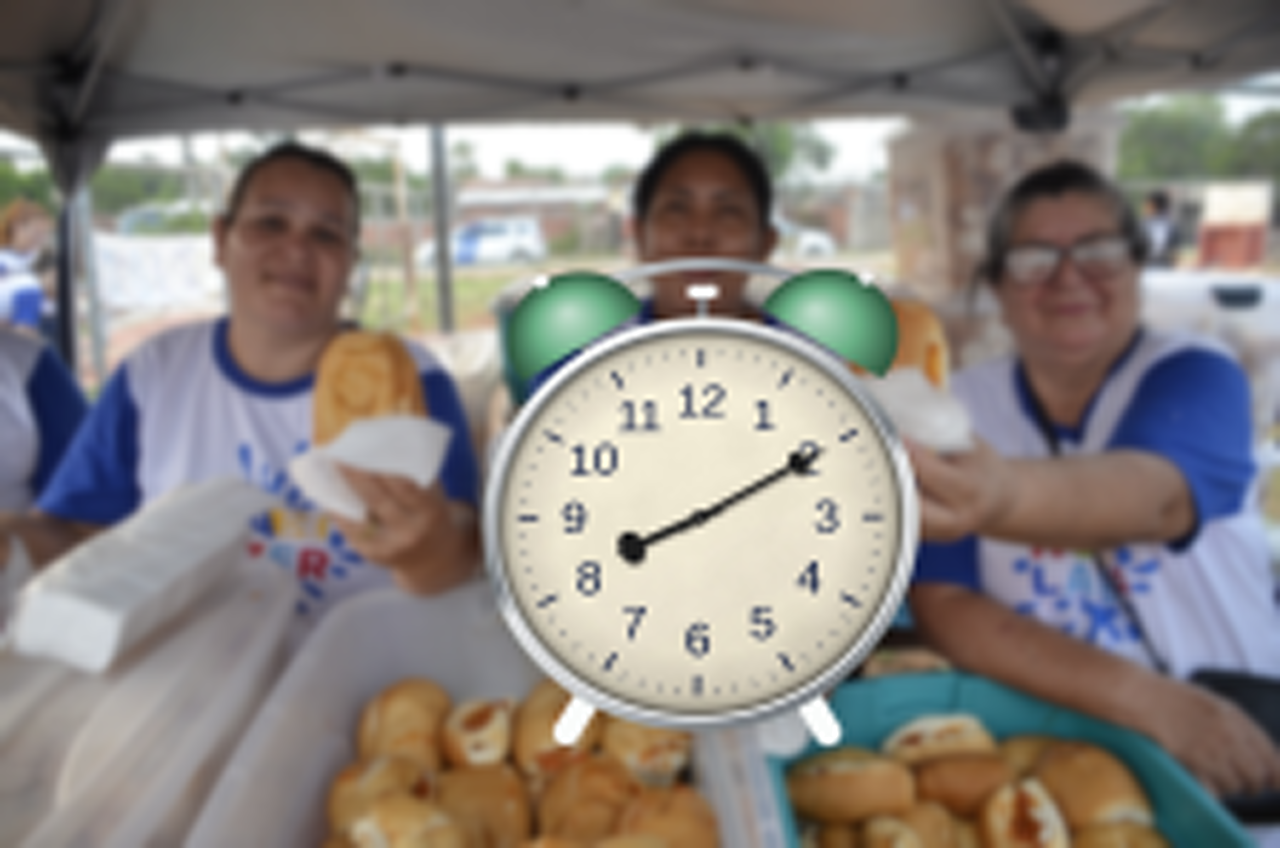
8:10
